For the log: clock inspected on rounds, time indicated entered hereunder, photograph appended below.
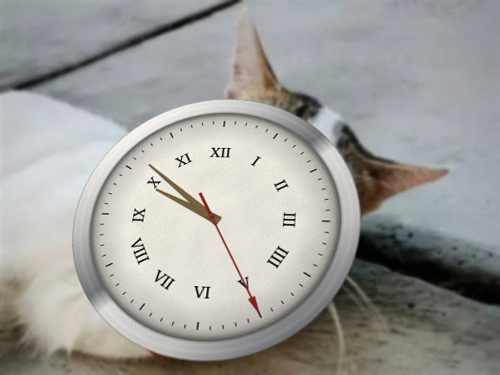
9:51:25
